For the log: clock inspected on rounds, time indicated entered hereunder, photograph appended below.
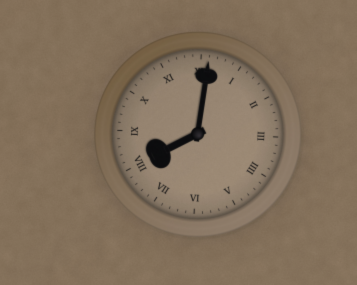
8:01
